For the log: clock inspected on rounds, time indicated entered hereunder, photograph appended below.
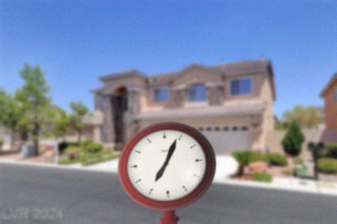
7:04
